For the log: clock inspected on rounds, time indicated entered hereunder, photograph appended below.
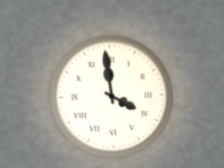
3:59
